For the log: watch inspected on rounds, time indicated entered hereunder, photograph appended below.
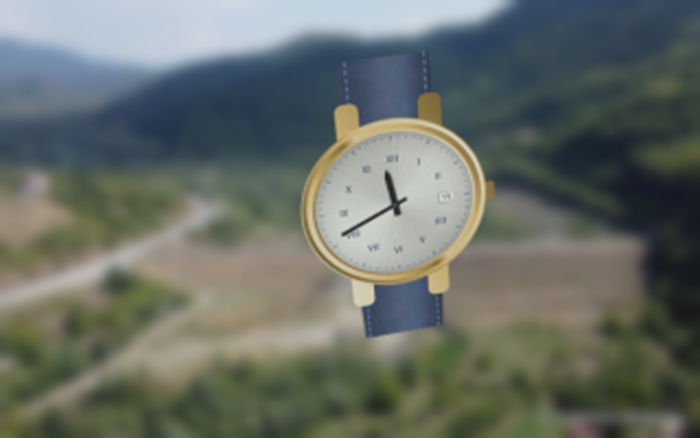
11:41
